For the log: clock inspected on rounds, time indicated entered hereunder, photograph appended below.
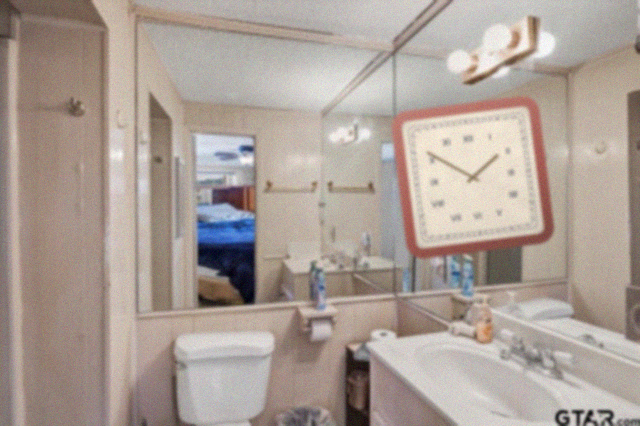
1:51
